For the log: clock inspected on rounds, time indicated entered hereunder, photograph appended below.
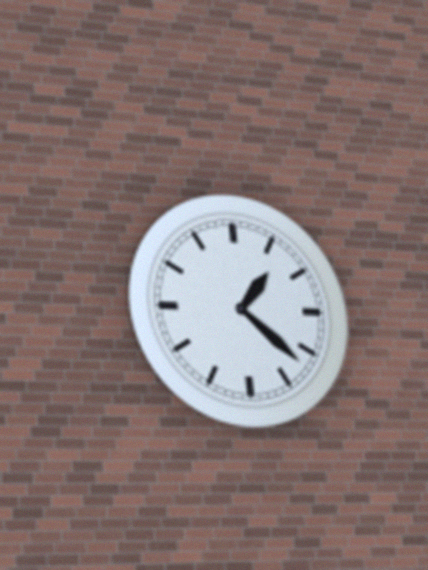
1:22
